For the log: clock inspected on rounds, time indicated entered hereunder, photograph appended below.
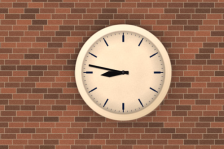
8:47
